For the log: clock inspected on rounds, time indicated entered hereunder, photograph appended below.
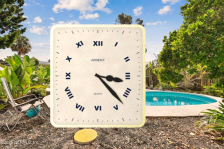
3:23
